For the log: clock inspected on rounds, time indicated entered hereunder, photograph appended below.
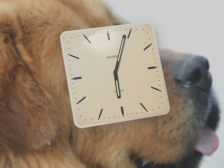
6:04
